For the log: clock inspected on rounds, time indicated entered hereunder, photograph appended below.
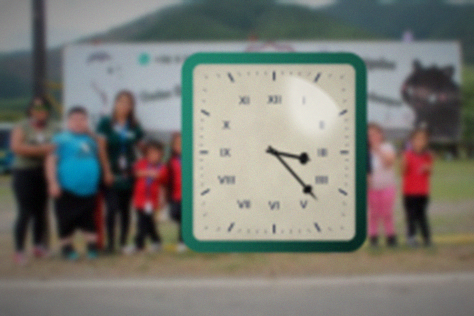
3:23
